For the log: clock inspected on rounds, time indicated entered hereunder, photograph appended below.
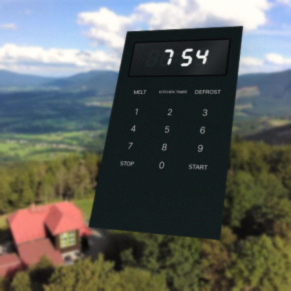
7:54
